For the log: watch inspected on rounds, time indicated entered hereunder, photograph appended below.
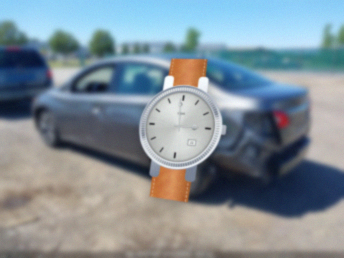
2:59
